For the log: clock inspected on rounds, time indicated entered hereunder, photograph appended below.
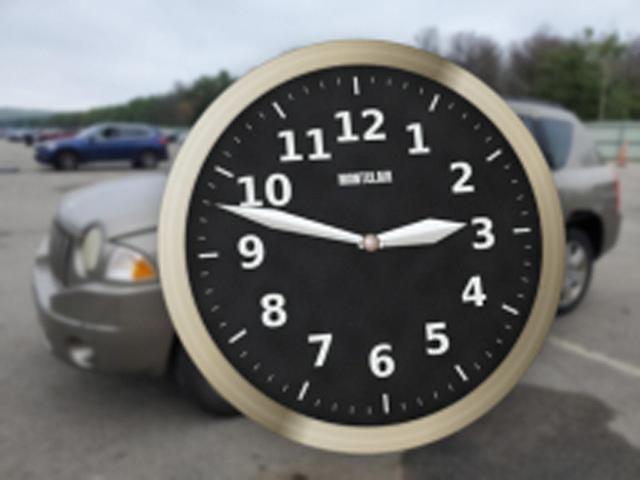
2:48
